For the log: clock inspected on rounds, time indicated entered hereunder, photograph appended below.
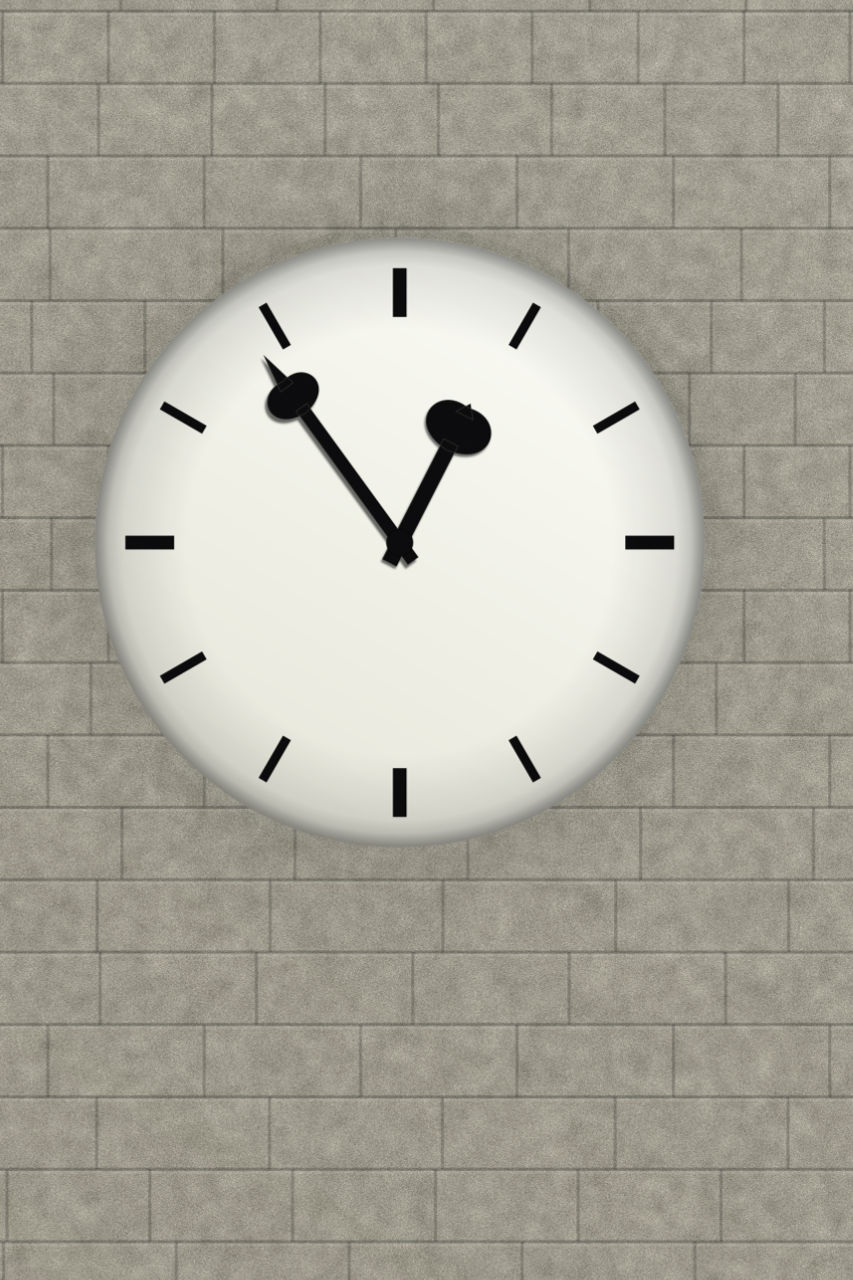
12:54
